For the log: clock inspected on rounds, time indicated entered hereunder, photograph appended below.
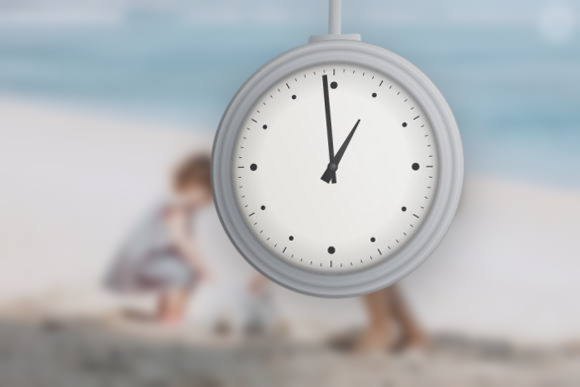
12:59
